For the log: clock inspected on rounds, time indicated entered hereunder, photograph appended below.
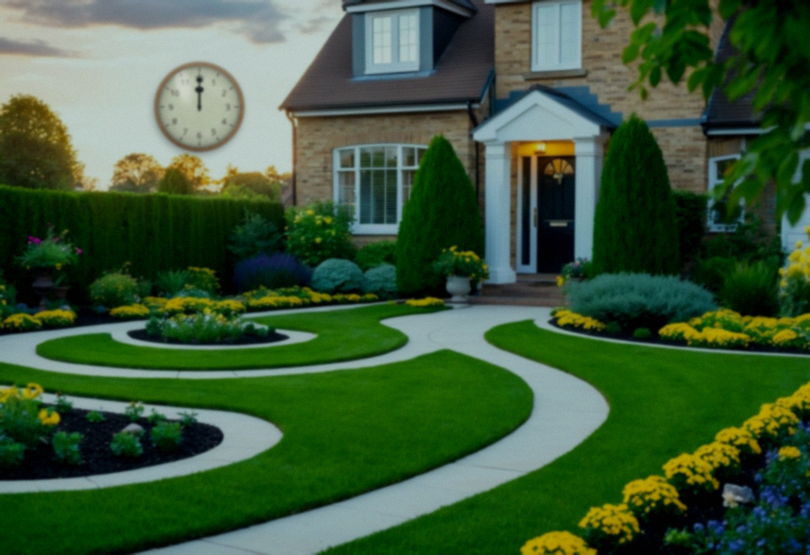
12:00
